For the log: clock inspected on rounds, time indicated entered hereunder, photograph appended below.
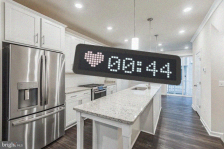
0:44
